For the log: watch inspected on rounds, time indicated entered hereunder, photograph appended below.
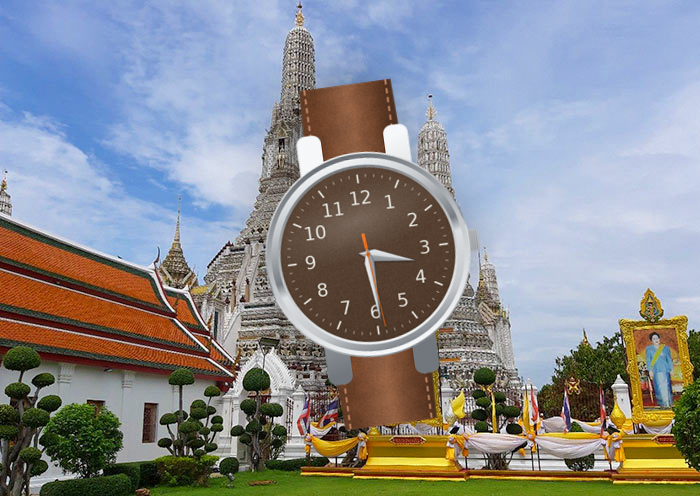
3:29:29
